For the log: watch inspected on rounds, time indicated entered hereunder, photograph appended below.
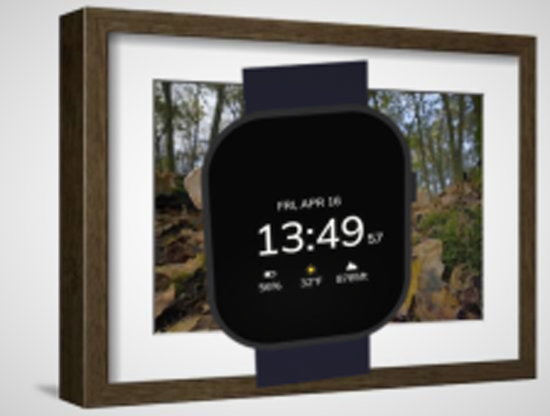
13:49
